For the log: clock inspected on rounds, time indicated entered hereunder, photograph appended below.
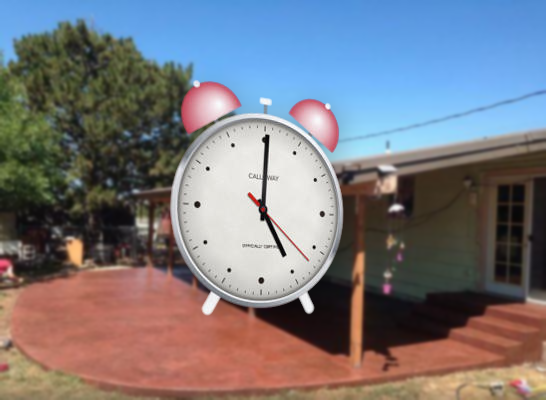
5:00:22
